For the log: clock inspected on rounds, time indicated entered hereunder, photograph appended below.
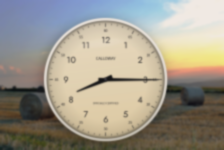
8:15
